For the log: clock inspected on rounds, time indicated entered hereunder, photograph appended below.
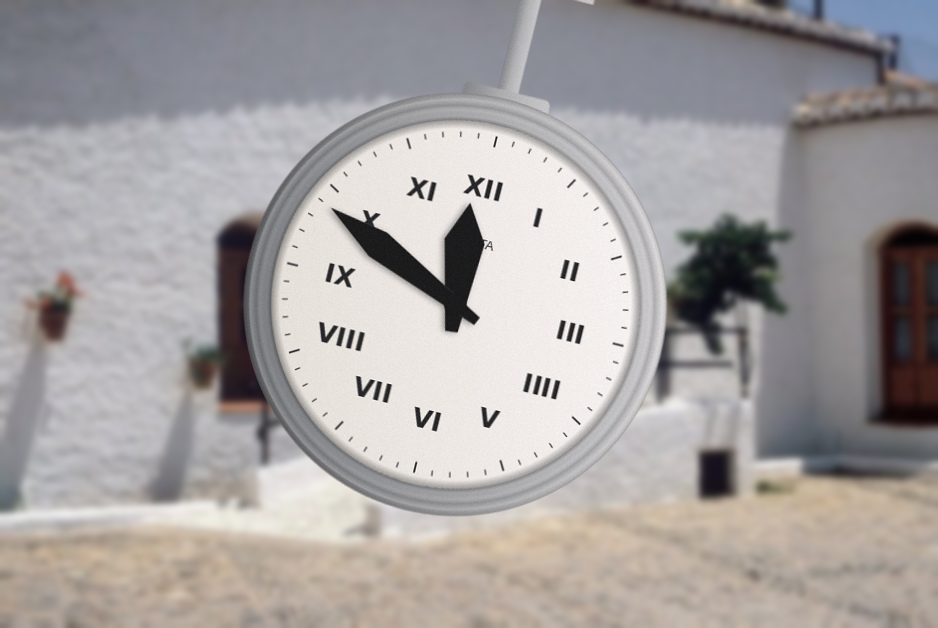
11:49
